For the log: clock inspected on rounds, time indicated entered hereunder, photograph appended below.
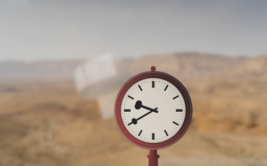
9:40
